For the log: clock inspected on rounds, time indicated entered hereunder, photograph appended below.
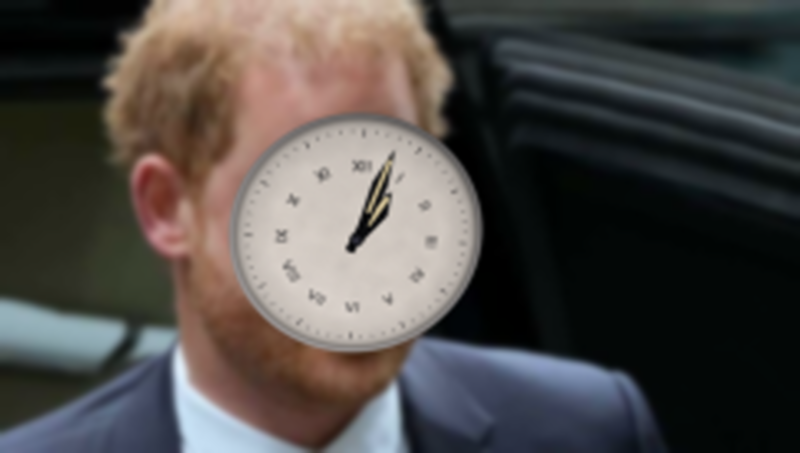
1:03
